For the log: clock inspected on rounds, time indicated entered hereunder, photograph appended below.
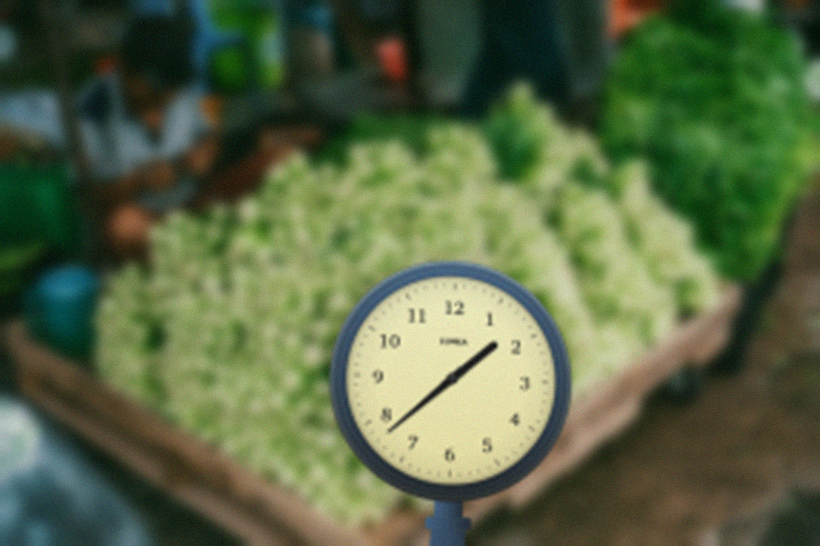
1:38
